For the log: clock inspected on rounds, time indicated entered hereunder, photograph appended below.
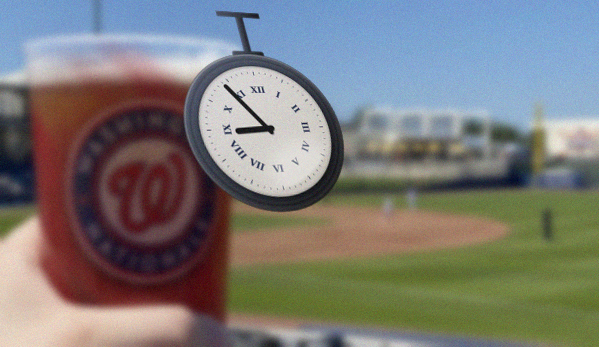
8:54
